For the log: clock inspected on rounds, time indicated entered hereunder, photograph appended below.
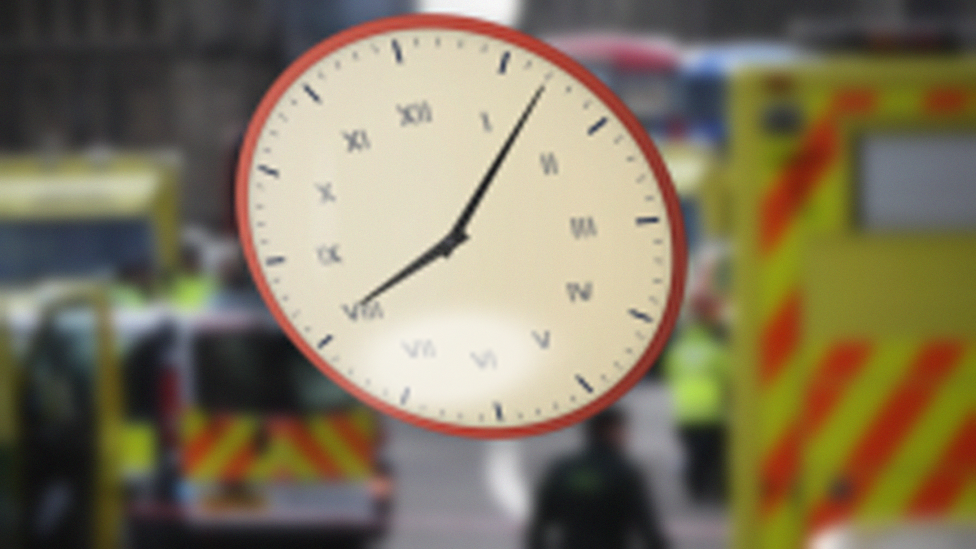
8:07
